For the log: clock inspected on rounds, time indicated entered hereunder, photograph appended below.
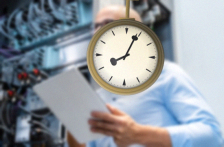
8:04
